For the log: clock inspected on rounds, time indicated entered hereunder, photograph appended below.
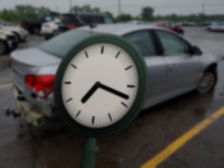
7:18
